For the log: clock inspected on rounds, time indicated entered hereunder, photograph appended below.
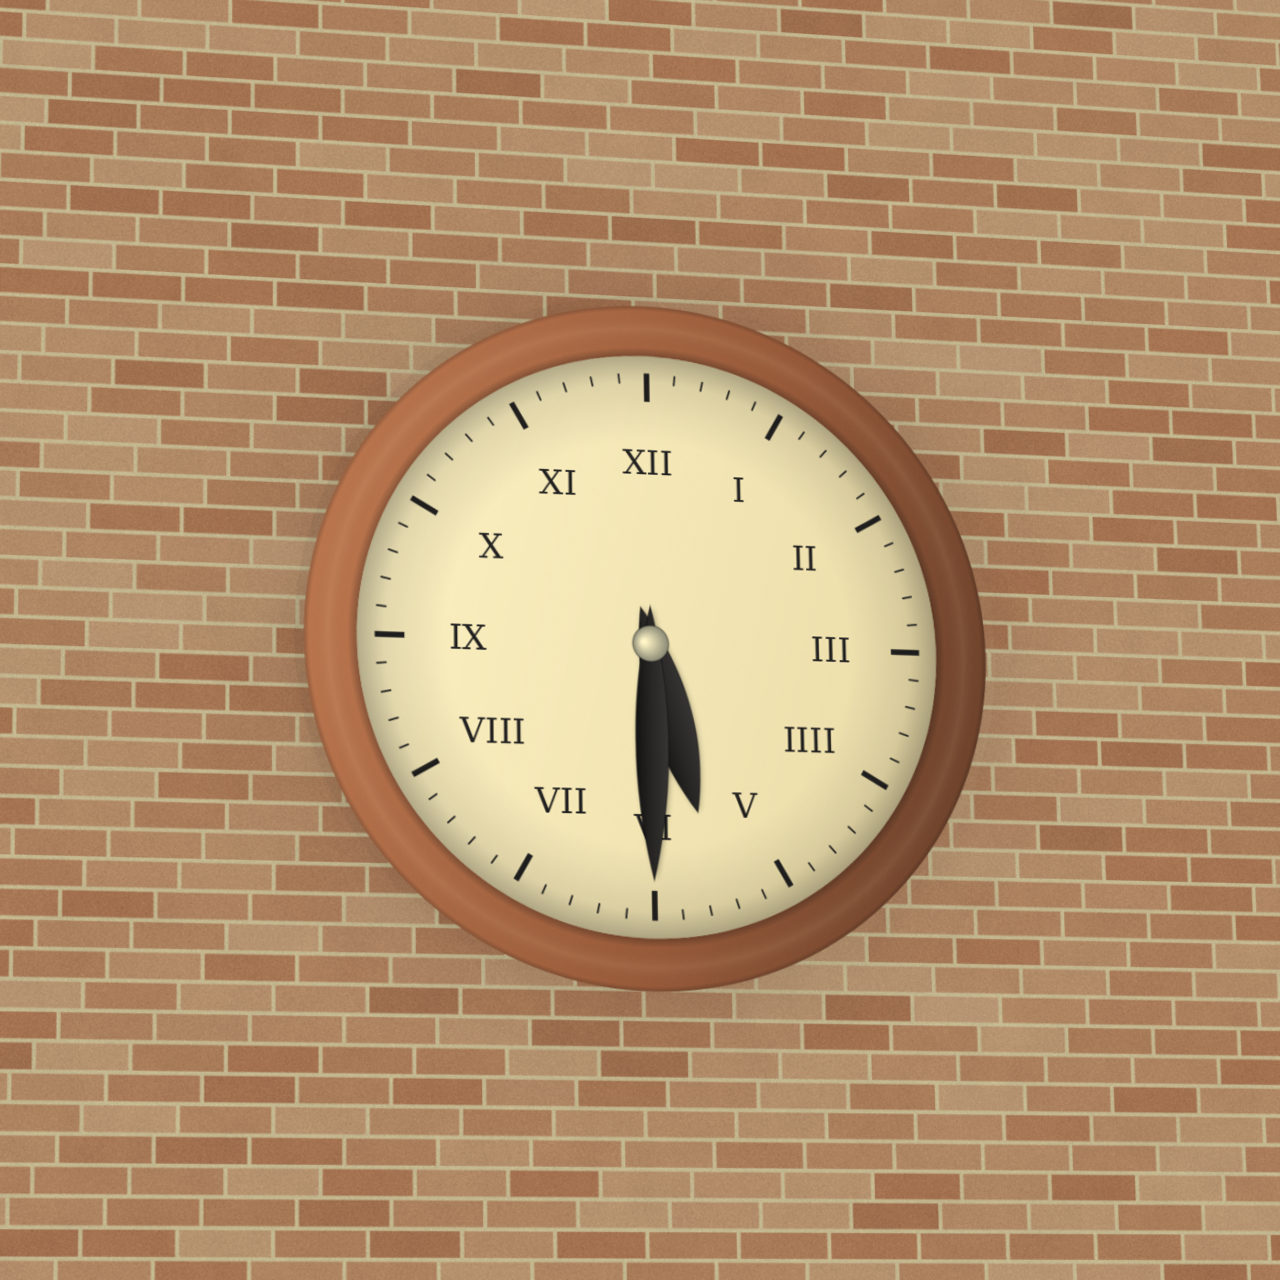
5:30
